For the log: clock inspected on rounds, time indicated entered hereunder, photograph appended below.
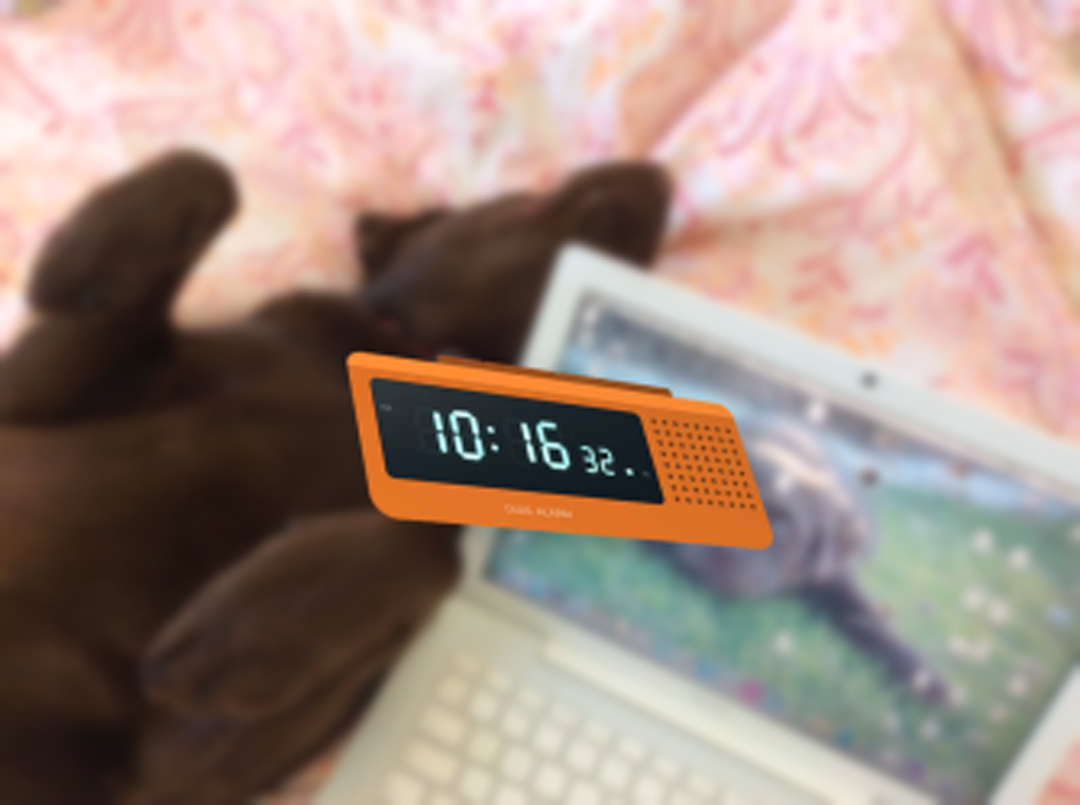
10:16:32
